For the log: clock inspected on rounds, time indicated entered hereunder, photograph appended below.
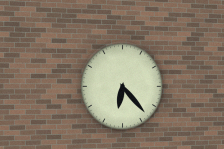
6:23
